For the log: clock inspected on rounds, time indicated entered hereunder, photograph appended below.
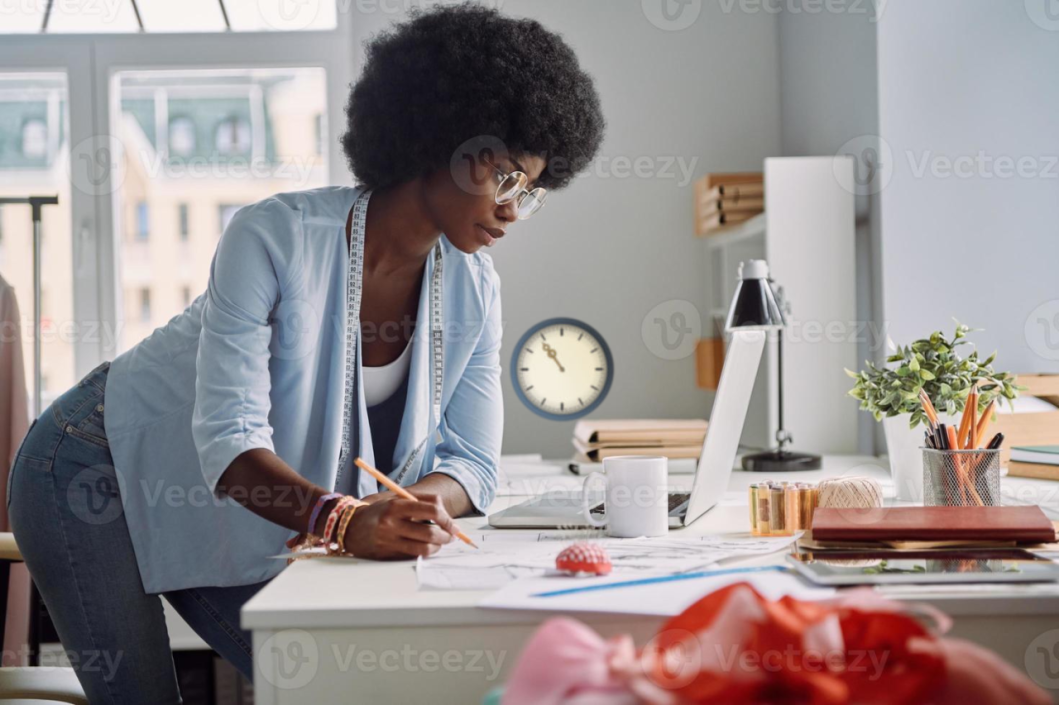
10:54
